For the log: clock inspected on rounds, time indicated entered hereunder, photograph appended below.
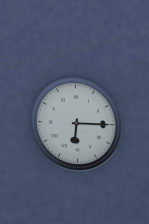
6:15
